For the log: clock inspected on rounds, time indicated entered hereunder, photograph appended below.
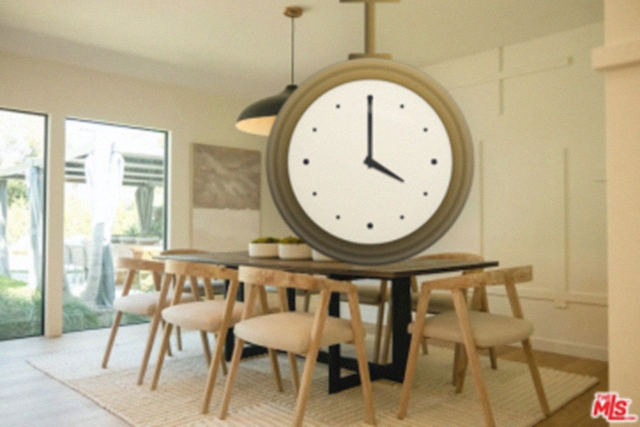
4:00
